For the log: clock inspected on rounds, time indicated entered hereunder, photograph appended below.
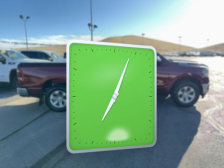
7:04
